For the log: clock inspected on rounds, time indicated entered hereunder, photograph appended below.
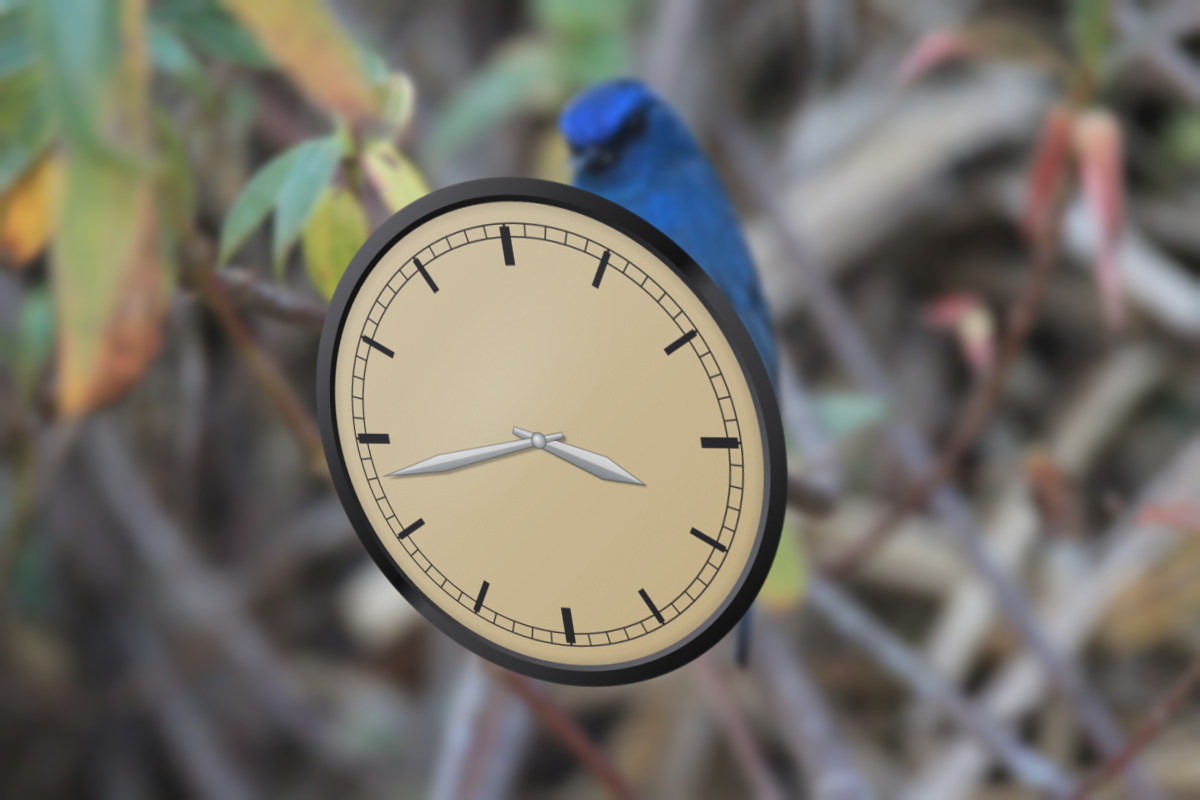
3:43
